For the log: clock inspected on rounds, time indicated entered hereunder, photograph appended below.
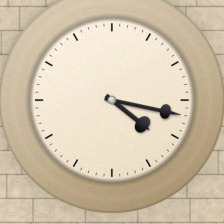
4:17
